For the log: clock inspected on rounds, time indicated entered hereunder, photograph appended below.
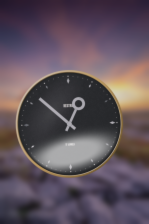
12:52
